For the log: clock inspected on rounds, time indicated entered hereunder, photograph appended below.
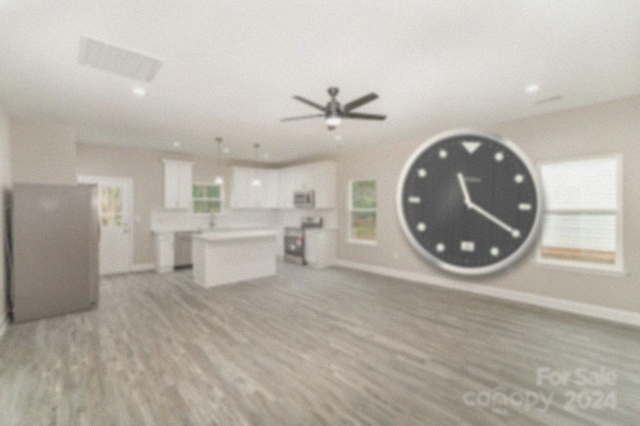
11:20
